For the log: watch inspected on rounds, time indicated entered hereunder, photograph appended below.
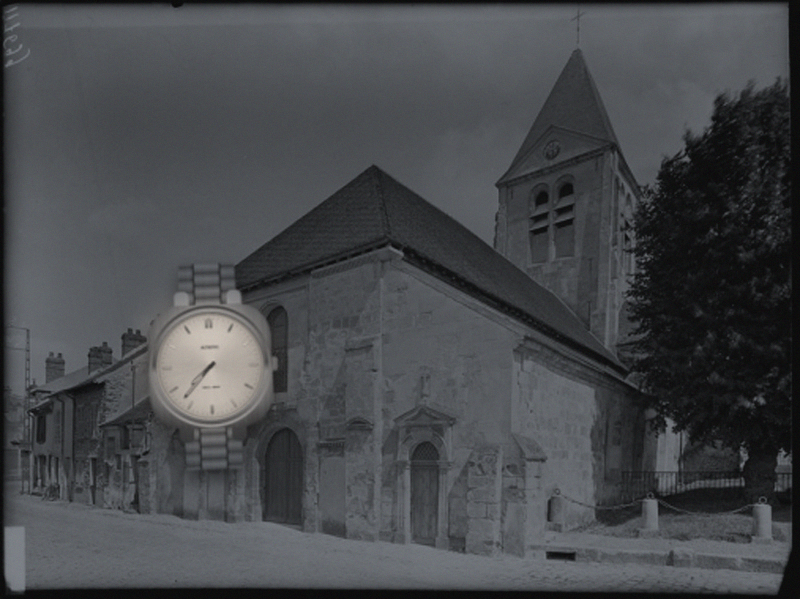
7:37
